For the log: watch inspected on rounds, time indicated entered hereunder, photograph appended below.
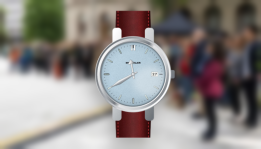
11:40
